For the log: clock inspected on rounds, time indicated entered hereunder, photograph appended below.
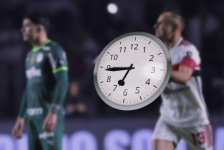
6:44
